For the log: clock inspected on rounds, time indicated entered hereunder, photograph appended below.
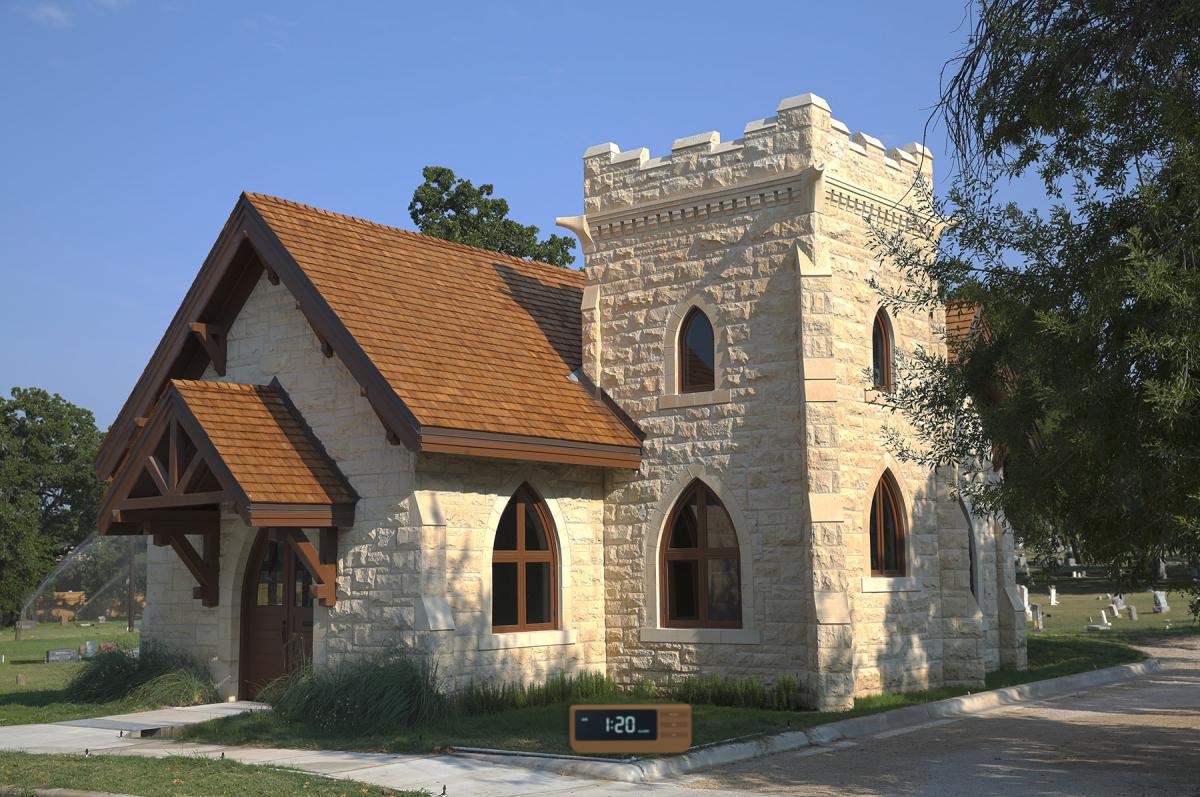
1:20
